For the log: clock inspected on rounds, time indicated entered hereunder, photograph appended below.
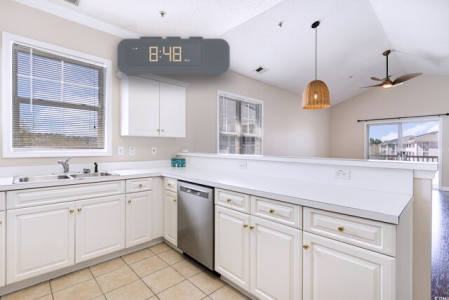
8:48
